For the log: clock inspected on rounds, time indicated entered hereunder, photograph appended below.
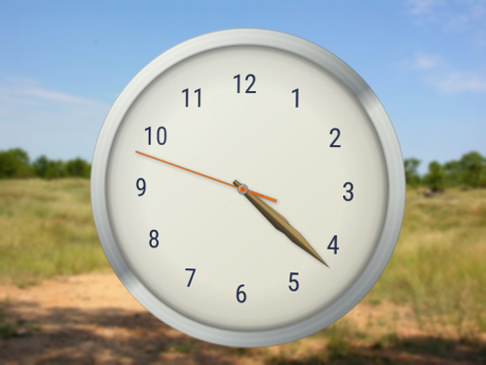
4:21:48
